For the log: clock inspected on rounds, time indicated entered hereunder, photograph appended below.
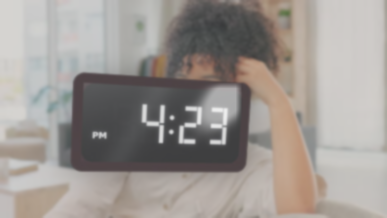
4:23
